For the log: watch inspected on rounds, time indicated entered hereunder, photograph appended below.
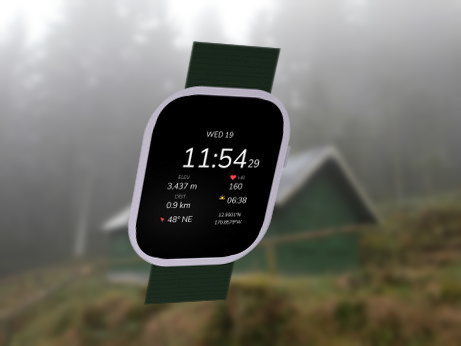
11:54:29
